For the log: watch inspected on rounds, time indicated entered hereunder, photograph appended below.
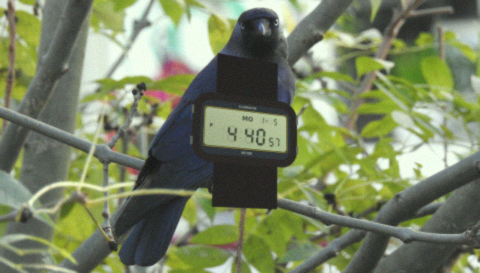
4:40
